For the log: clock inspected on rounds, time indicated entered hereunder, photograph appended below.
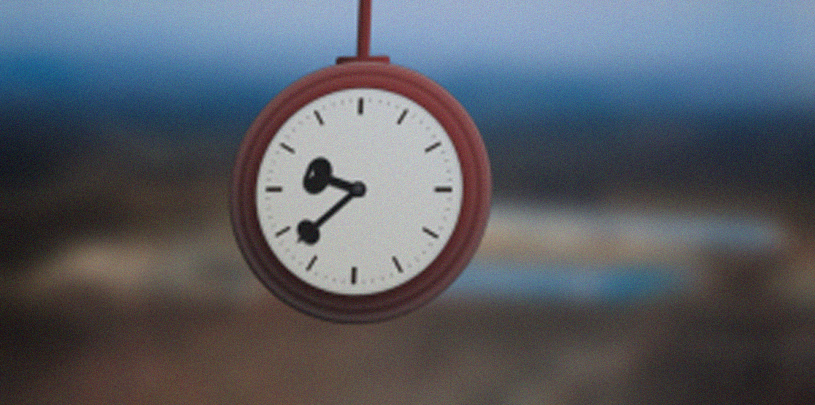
9:38
